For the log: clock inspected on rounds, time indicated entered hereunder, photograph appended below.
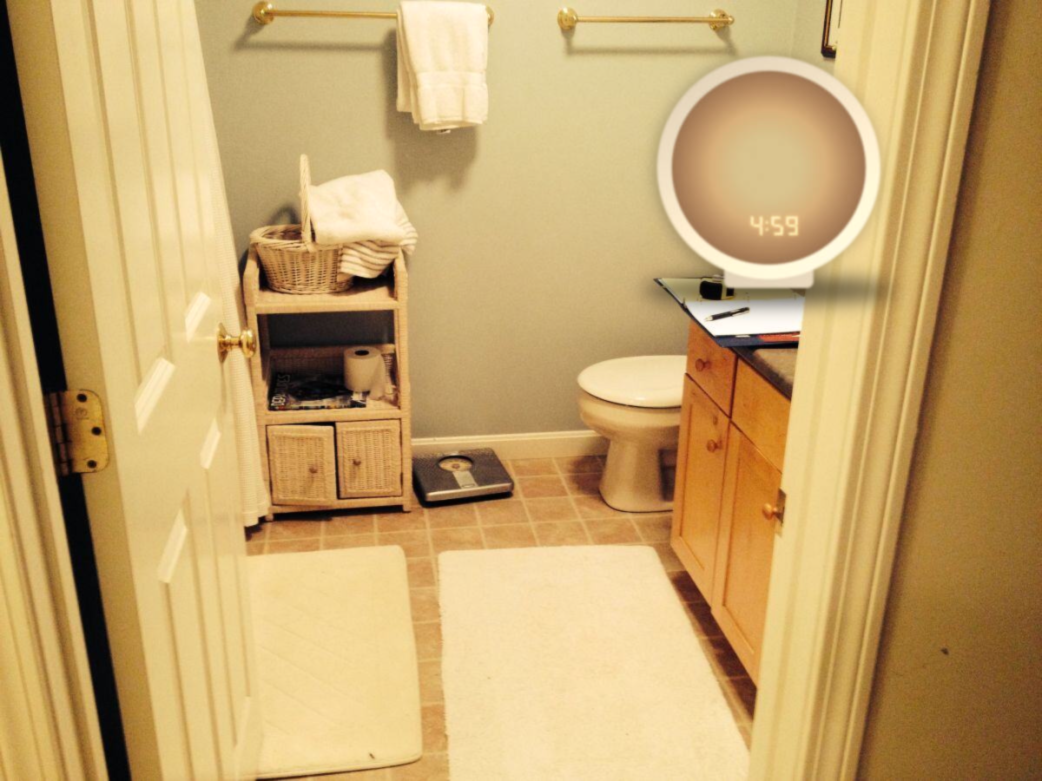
4:59
